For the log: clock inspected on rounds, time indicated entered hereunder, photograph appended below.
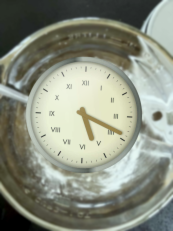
5:19
